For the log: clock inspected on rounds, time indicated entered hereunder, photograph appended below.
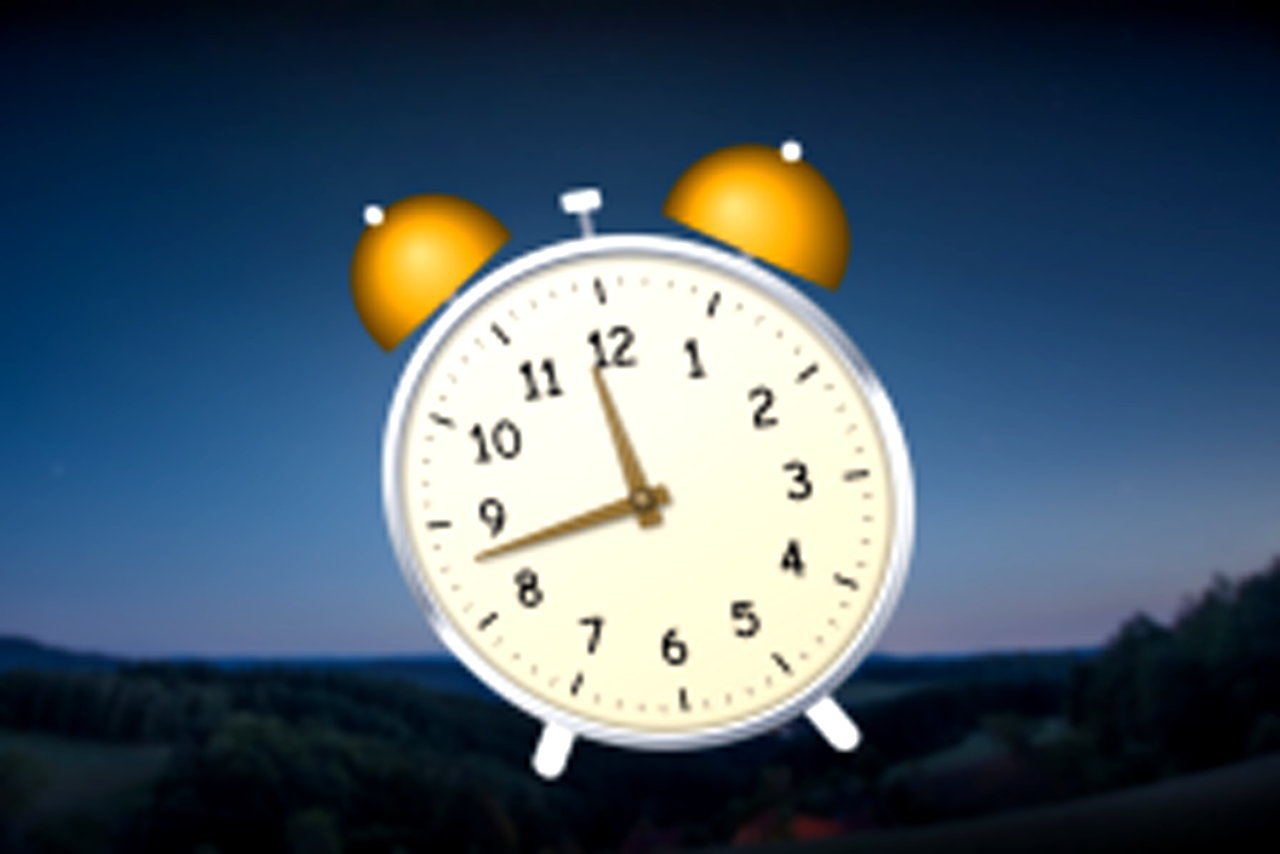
11:43
